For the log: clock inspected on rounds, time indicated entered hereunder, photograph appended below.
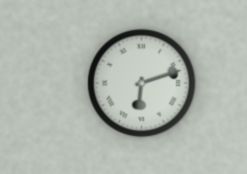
6:12
